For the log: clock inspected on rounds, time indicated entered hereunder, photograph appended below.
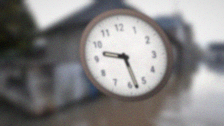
9:28
